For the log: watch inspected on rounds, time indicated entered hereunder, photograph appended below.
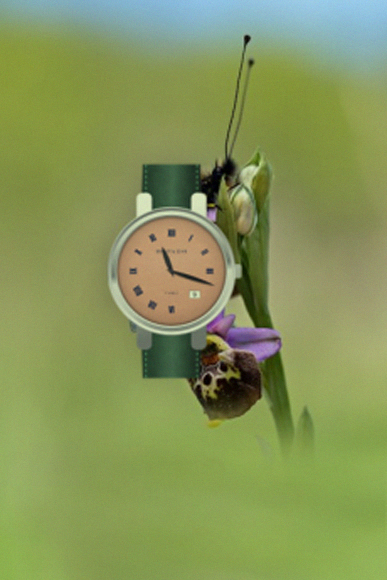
11:18
